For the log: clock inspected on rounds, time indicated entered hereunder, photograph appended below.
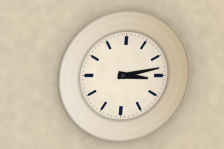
3:13
